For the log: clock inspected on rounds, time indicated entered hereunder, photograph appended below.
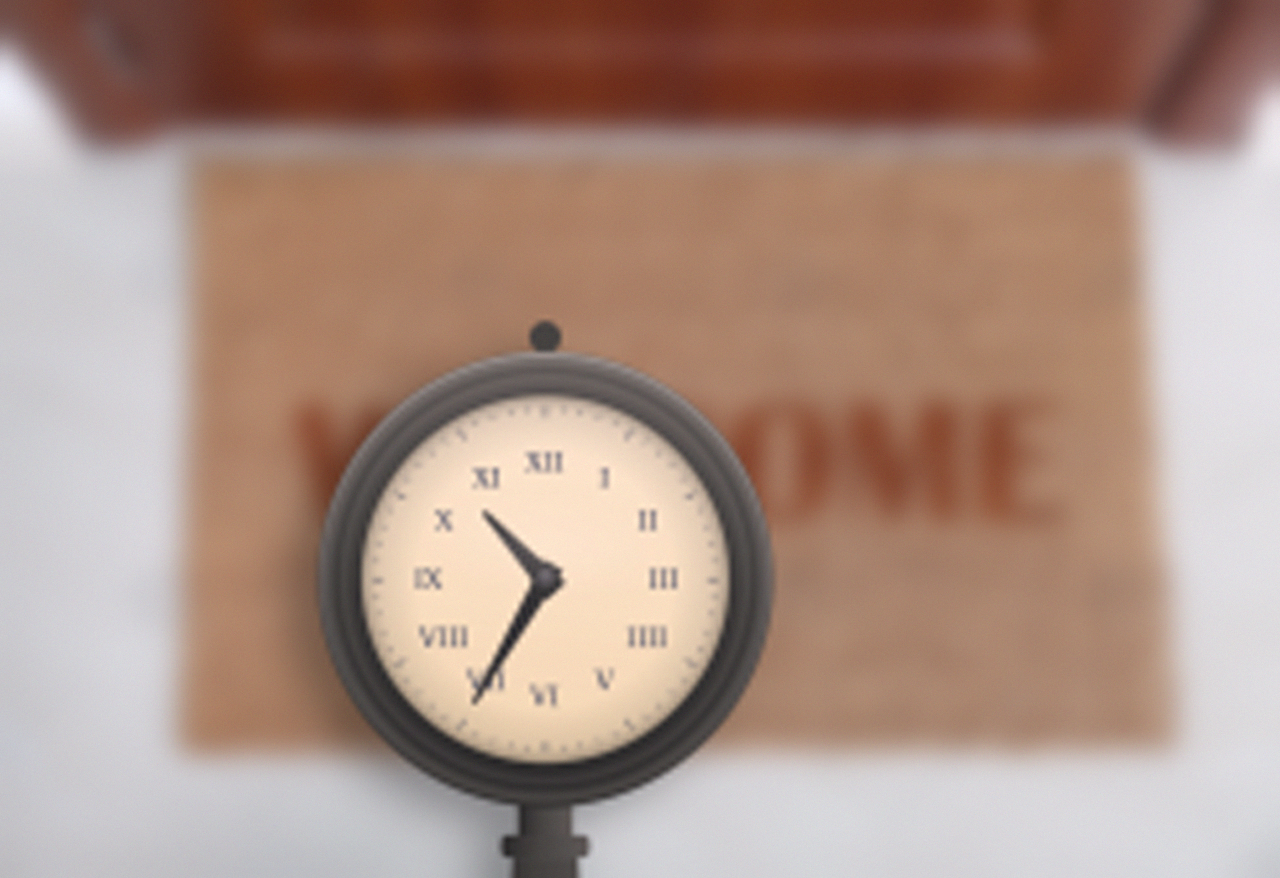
10:35
